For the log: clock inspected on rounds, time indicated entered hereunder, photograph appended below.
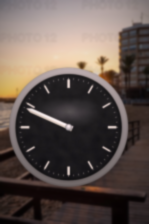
9:49
